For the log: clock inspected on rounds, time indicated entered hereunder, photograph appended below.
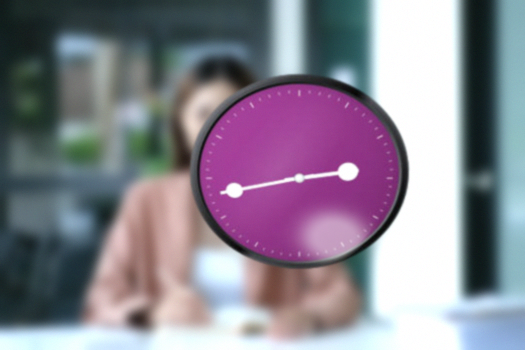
2:43
